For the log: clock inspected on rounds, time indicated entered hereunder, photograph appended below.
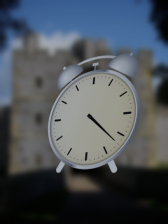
4:22
